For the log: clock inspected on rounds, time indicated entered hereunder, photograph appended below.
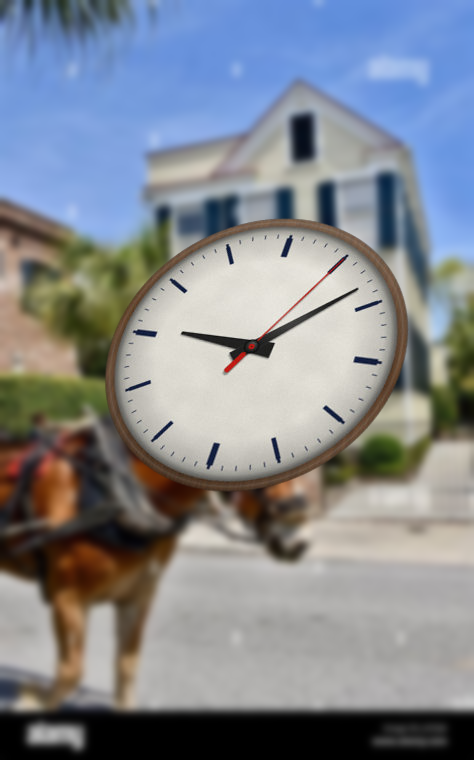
9:08:05
